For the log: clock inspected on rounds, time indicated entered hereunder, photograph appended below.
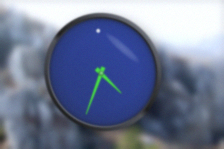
4:34
